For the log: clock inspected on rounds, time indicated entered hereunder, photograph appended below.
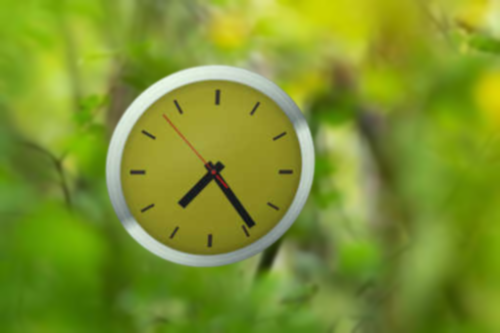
7:23:53
